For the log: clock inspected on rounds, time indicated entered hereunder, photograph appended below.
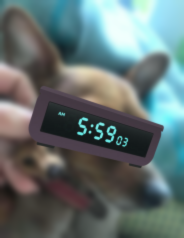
5:59:03
